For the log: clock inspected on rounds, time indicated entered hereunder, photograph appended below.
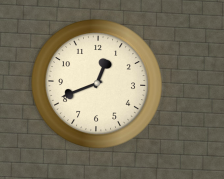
12:41
